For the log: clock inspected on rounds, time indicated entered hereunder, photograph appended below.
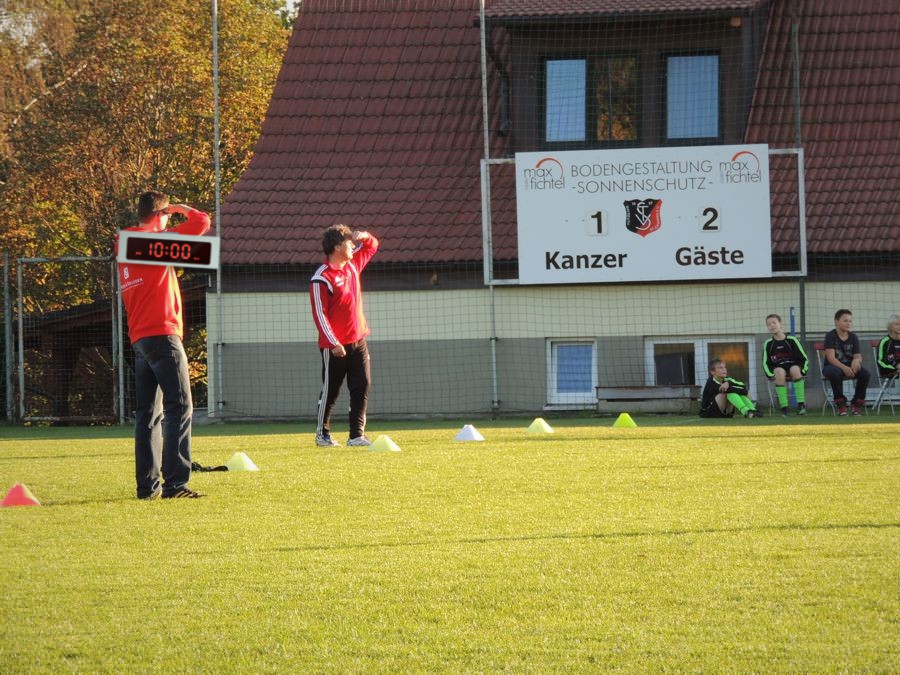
10:00
